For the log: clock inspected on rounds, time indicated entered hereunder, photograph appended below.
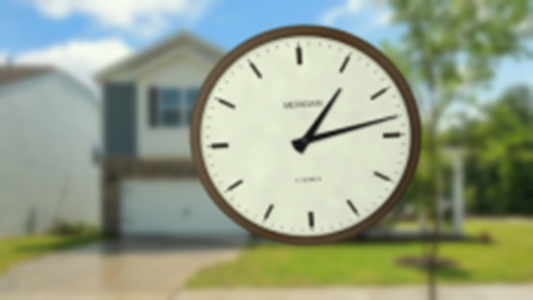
1:13
